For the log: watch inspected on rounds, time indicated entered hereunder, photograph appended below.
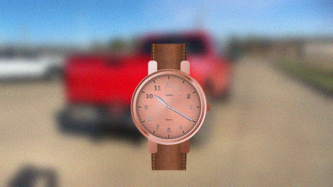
10:20
